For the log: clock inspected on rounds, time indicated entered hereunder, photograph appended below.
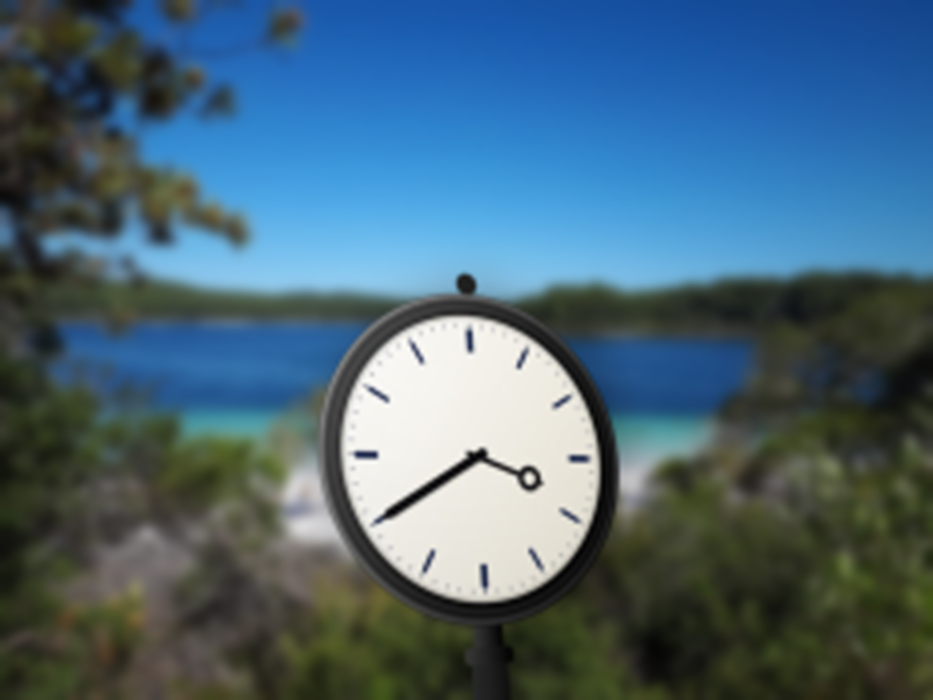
3:40
